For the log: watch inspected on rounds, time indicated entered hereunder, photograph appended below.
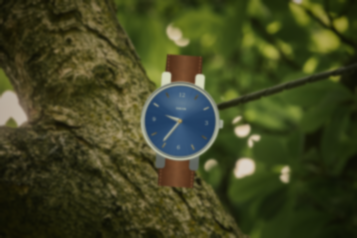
9:36
